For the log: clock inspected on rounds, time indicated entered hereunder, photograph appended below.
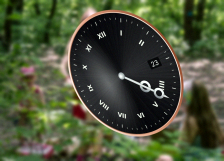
4:22
